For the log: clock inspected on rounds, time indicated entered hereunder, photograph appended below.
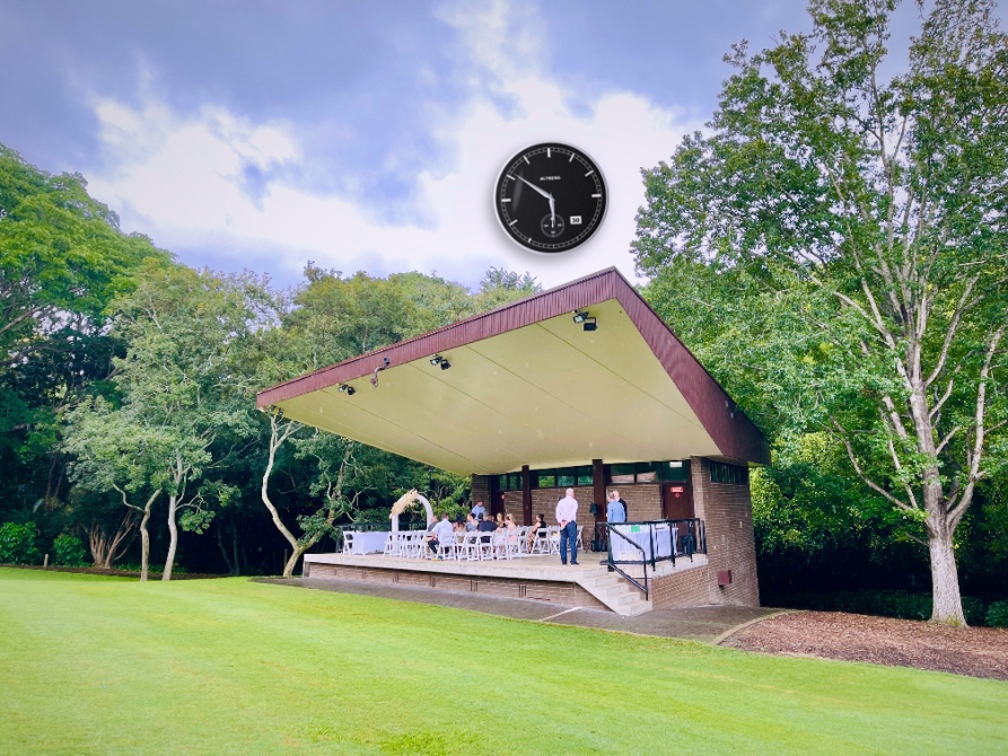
5:51
